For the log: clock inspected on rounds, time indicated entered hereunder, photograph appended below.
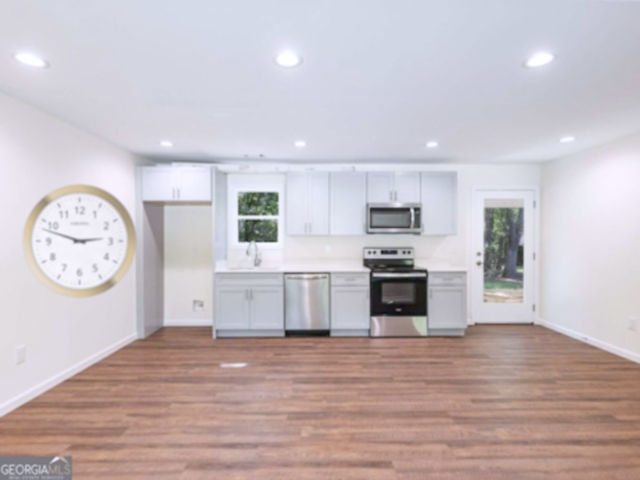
2:48
